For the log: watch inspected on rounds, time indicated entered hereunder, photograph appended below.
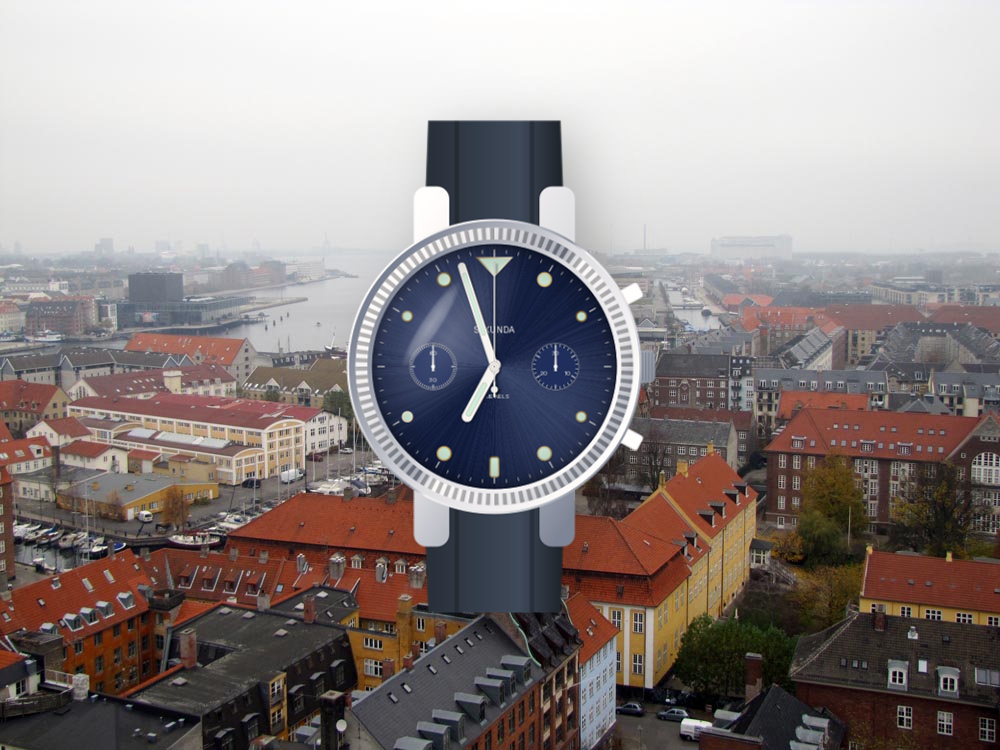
6:57
